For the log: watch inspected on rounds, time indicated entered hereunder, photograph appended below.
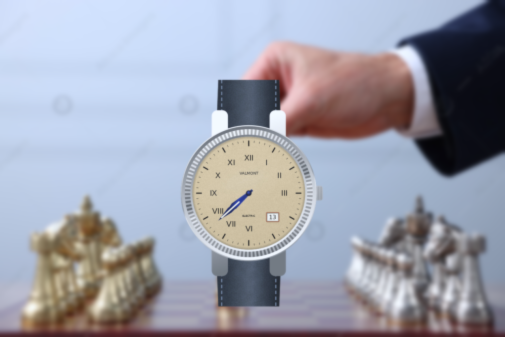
7:38
